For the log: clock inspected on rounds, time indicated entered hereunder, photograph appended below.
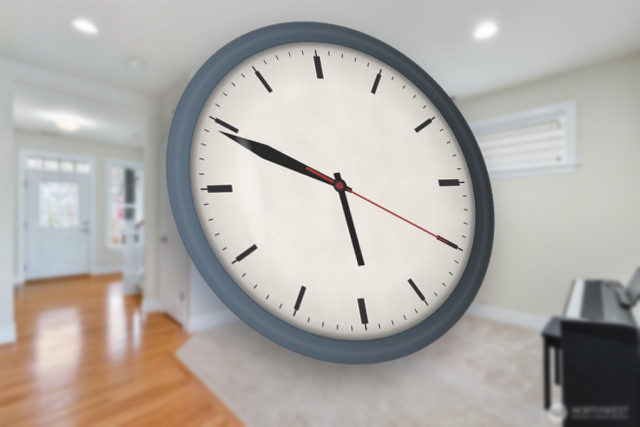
5:49:20
